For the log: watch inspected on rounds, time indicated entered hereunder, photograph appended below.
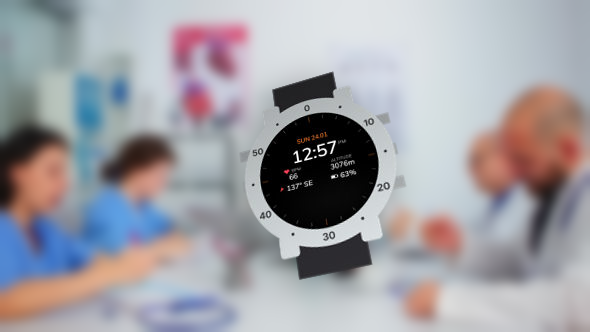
12:57
